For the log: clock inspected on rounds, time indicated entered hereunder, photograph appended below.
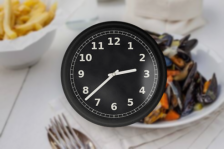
2:38
